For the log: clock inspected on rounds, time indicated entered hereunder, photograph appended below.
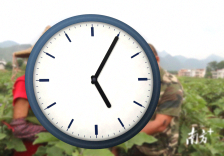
5:05
